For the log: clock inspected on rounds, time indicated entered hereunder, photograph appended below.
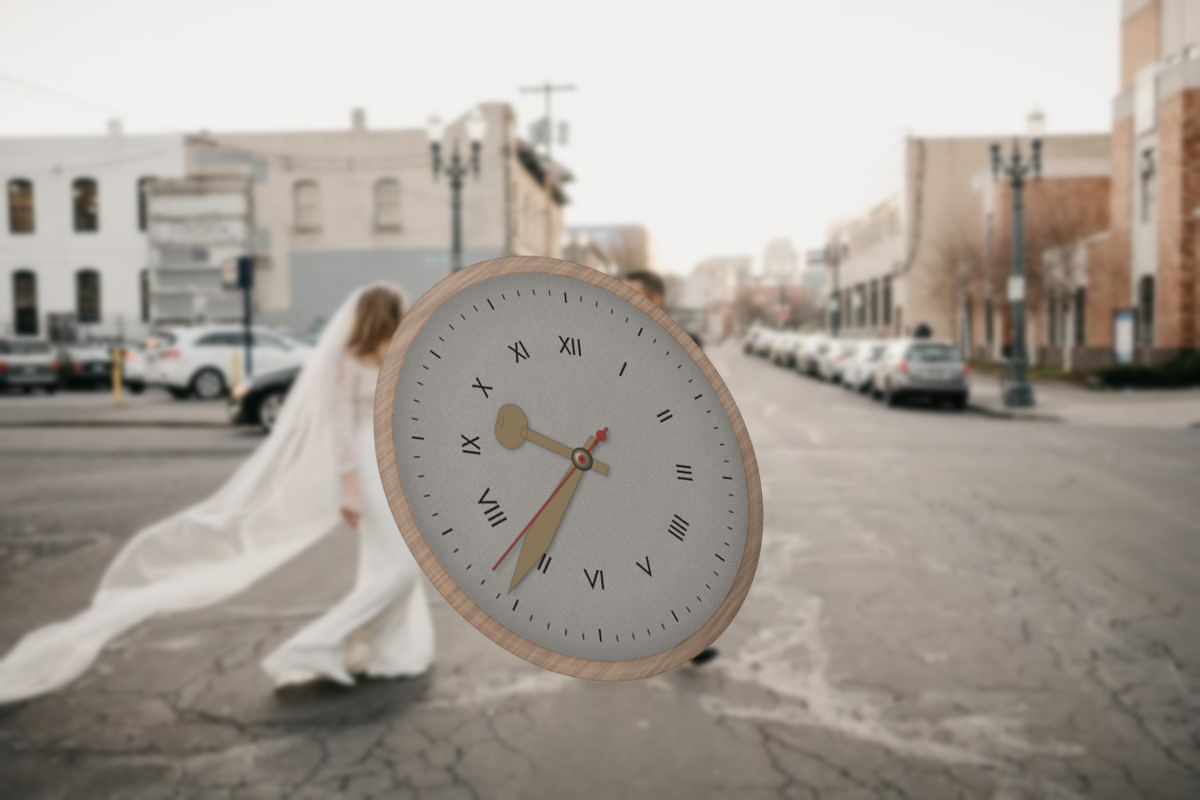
9:35:37
